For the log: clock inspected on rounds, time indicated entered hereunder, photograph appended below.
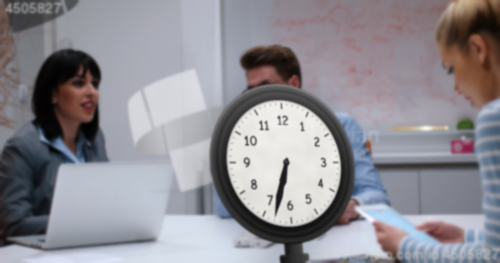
6:33
